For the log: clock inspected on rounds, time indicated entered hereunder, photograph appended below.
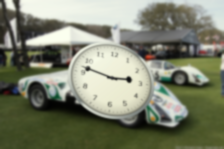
2:47
